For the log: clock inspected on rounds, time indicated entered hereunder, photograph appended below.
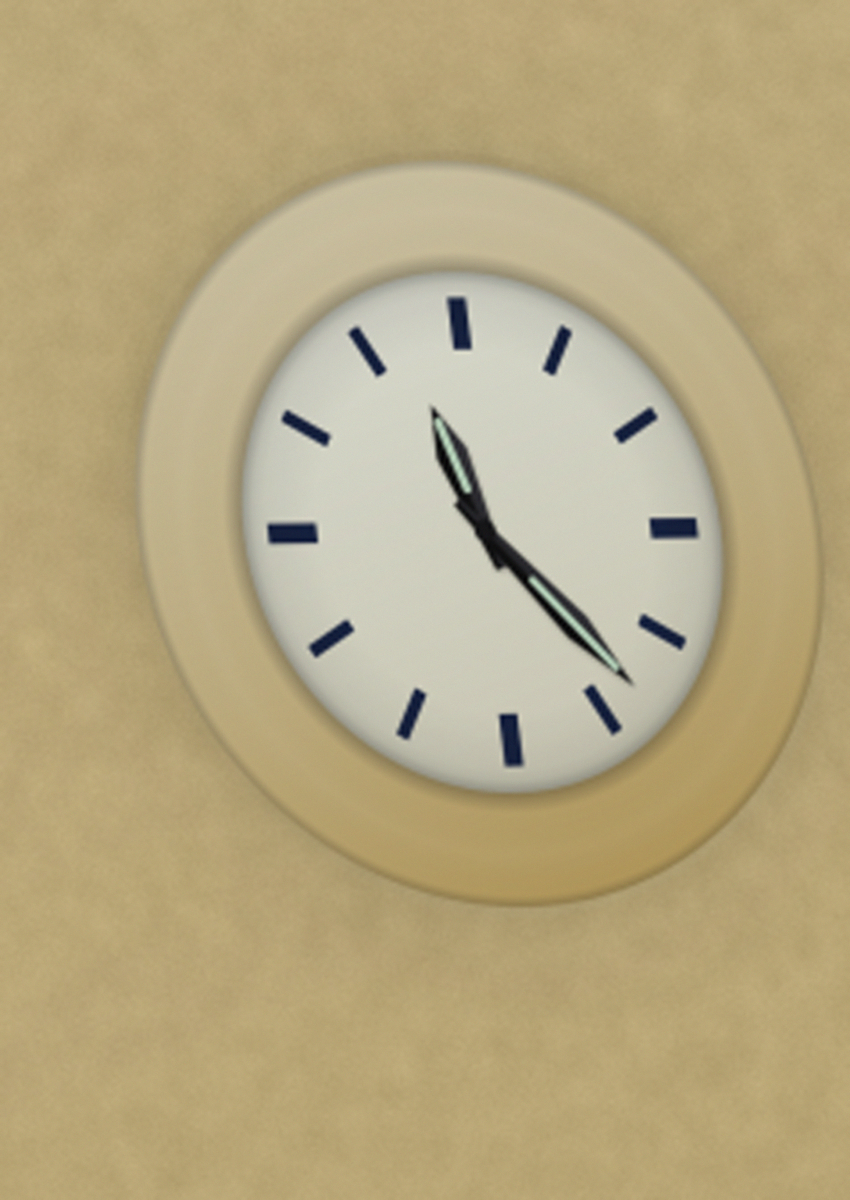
11:23
